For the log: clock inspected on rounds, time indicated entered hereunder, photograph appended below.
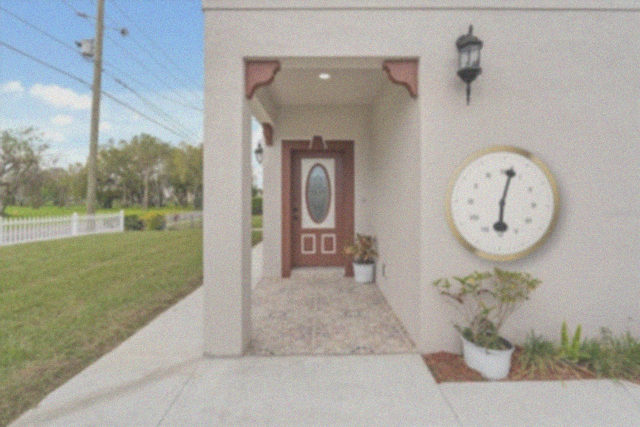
6:02
